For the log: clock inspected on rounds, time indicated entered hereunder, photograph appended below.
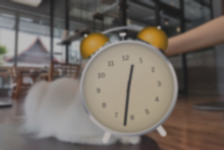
12:32
